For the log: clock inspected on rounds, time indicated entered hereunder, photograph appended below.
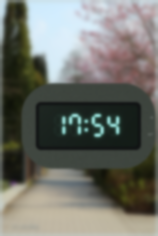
17:54
